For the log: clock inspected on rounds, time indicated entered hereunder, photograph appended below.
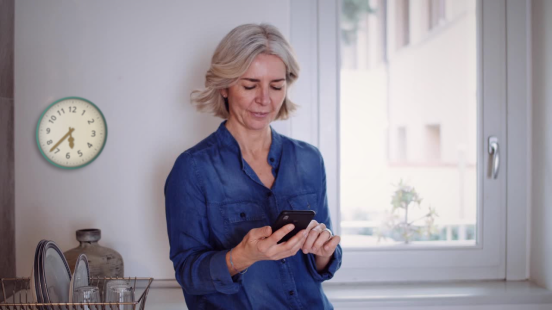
5:37
